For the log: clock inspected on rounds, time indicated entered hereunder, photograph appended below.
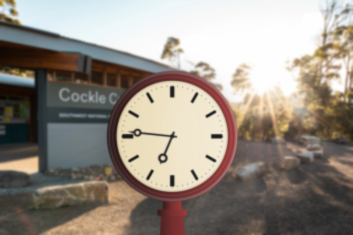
6:46
